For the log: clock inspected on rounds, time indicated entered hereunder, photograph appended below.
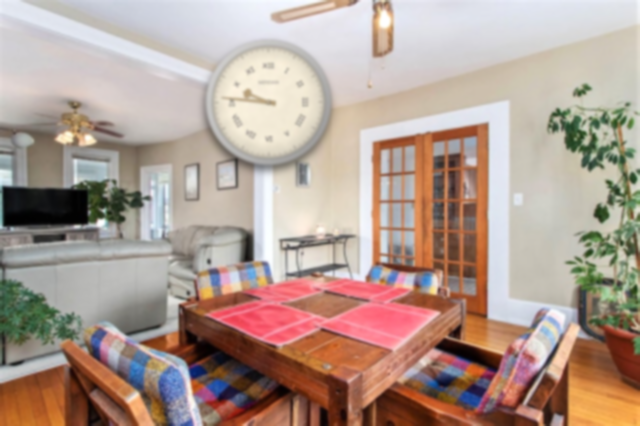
9:46
